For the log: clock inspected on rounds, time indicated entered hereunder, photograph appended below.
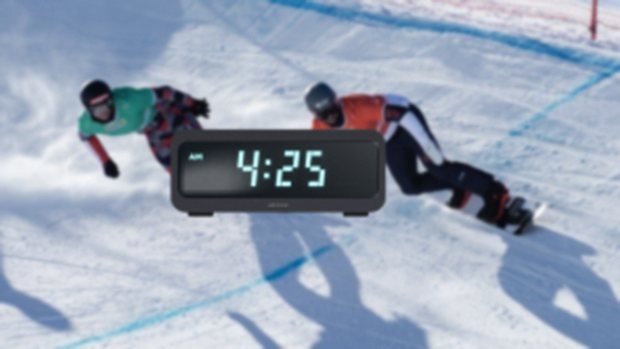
4:25
